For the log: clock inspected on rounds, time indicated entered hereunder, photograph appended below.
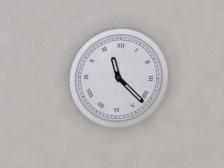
11:22
